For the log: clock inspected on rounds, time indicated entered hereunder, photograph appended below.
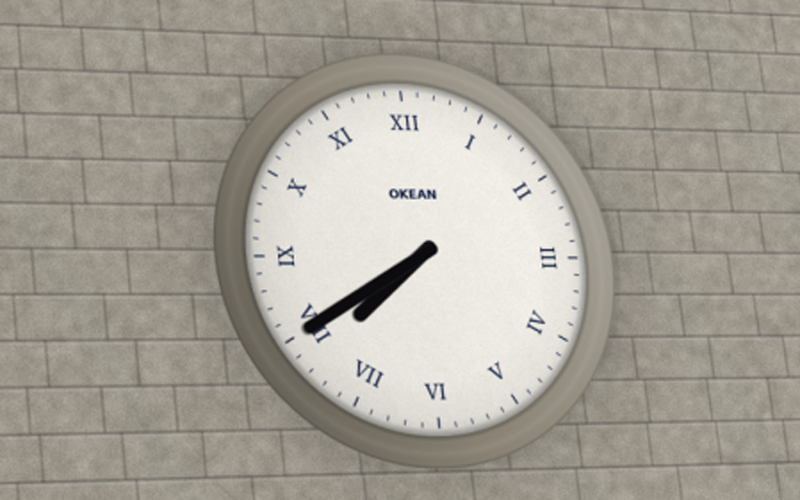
7:40
